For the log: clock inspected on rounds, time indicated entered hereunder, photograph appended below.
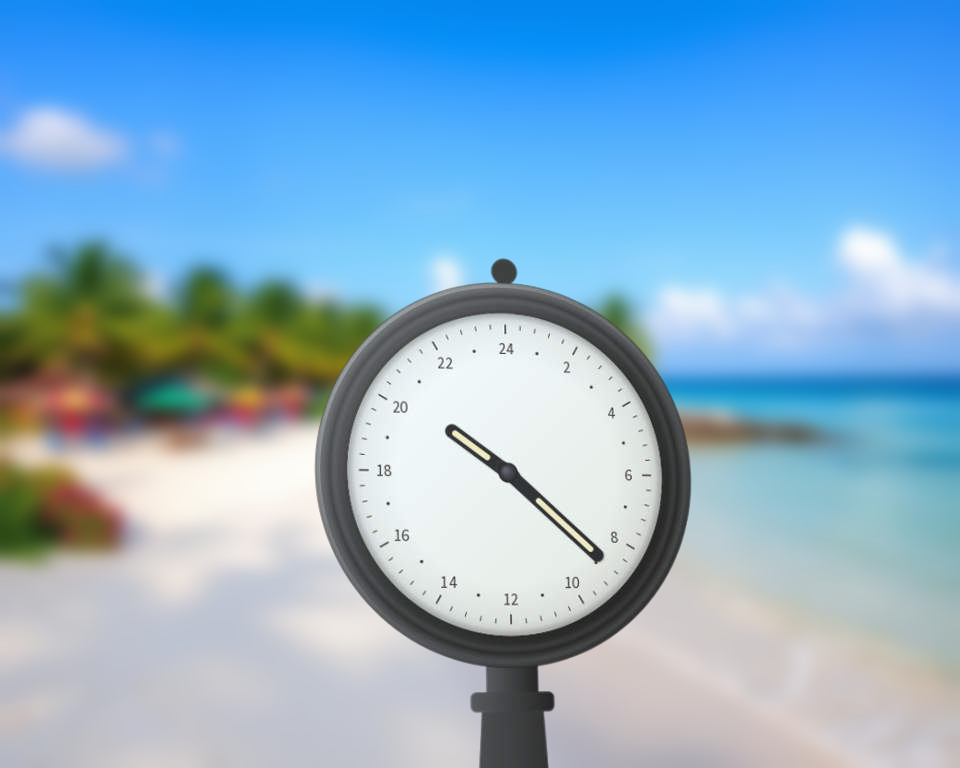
20:22
